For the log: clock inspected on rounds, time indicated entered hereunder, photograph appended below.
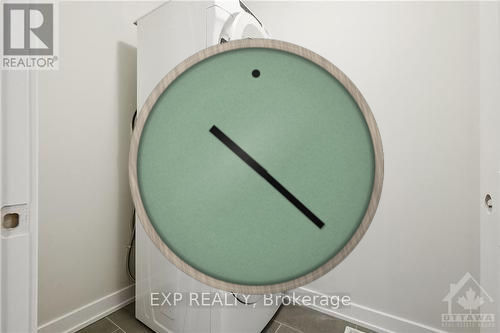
10:22
